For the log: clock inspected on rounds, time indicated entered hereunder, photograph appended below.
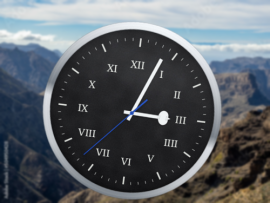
3:03:37
